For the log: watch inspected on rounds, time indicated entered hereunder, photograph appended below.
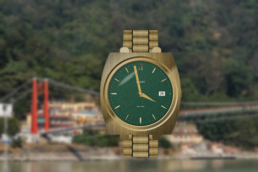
3:58
